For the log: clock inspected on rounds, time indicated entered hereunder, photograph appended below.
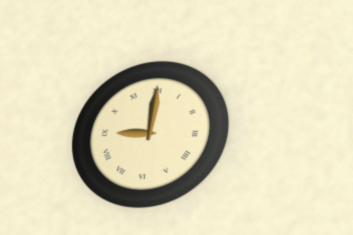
9:00
